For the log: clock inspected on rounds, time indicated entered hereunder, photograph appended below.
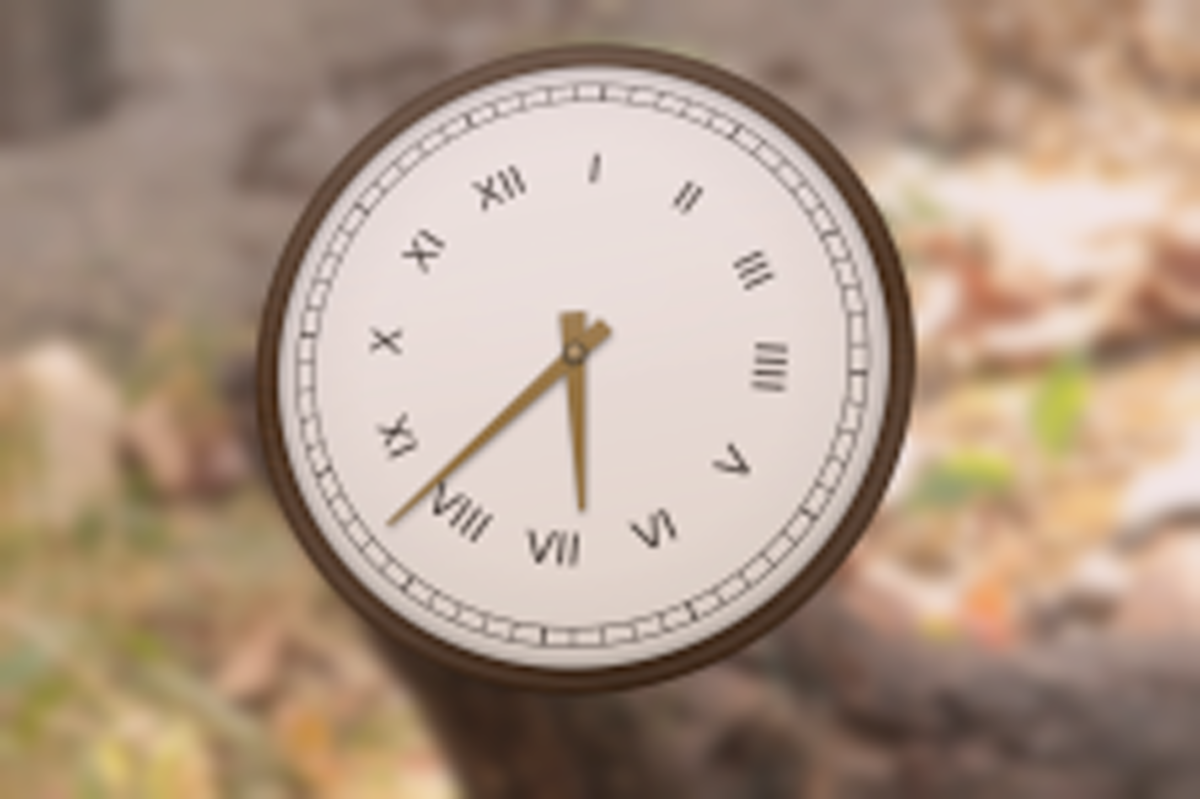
6:42
